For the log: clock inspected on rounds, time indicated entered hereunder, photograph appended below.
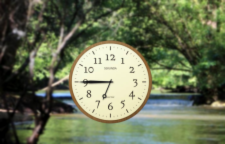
6:45
